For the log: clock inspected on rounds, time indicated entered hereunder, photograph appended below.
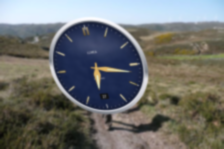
6:17
